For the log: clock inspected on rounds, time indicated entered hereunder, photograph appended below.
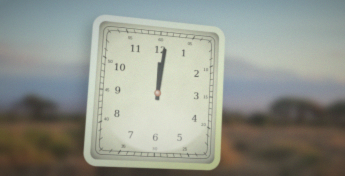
12:01
